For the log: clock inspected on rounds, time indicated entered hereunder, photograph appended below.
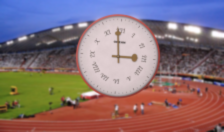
2:59
